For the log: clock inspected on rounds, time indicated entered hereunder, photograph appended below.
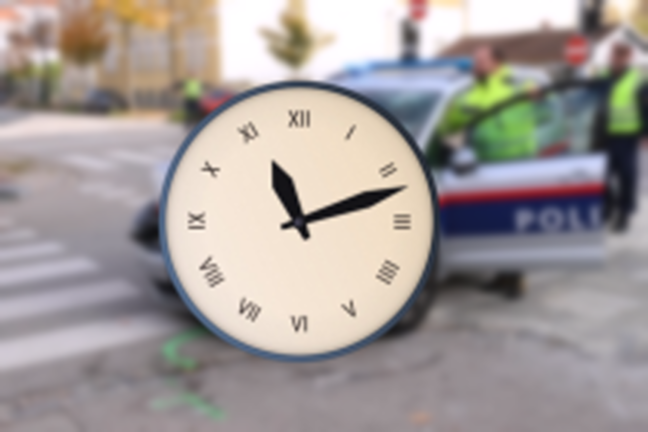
11:12
